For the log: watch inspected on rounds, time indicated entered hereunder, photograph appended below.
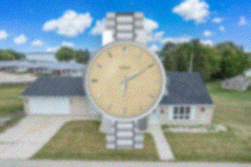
6:10
